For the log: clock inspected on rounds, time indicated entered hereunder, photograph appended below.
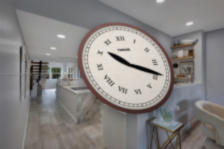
10:19
